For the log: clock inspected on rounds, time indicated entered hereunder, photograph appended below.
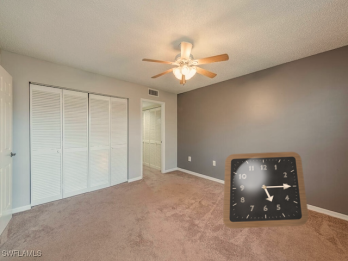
5:15
